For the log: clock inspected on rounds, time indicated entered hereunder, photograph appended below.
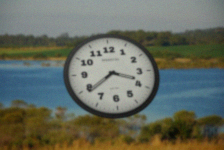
3:39
